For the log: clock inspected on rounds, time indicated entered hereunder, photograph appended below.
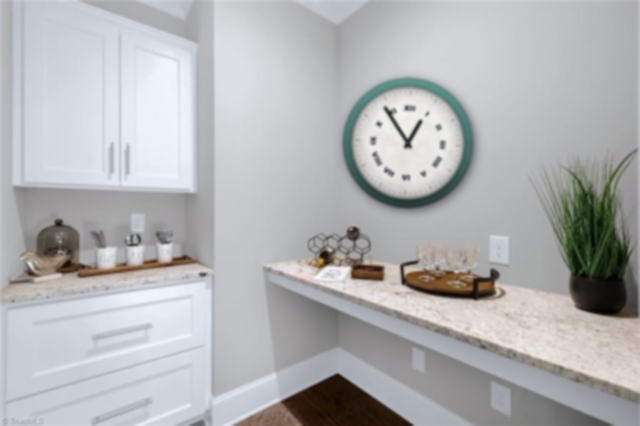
12:54
